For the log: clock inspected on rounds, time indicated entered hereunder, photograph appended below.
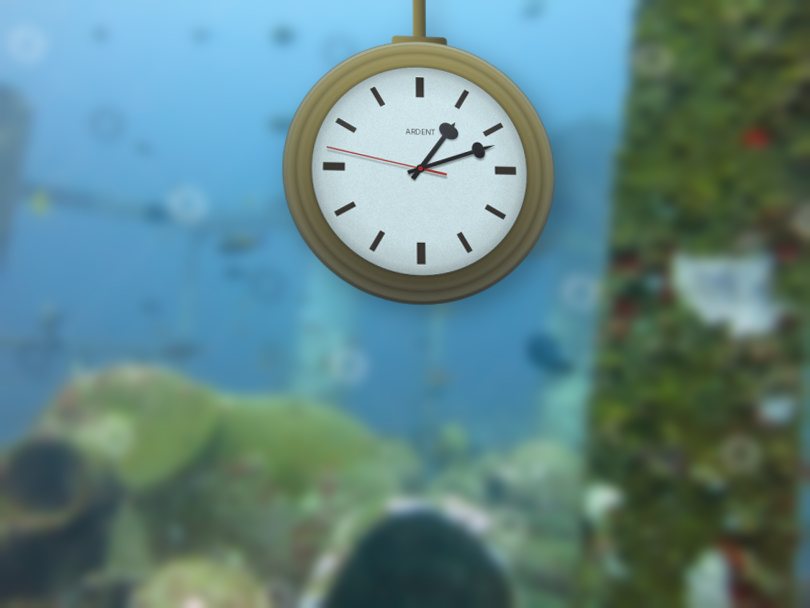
1:11:47
